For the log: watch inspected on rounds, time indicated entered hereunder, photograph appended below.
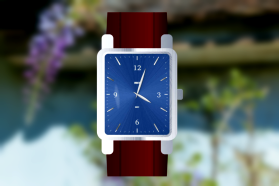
4:03
